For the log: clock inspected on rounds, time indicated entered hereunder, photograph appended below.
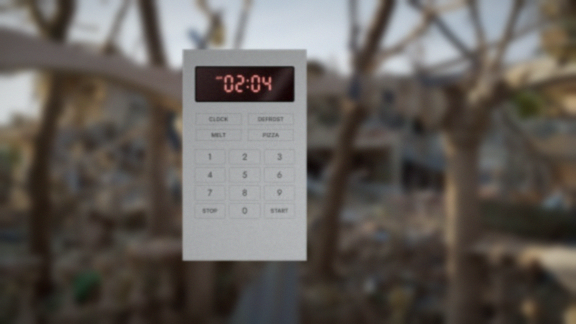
2:04
